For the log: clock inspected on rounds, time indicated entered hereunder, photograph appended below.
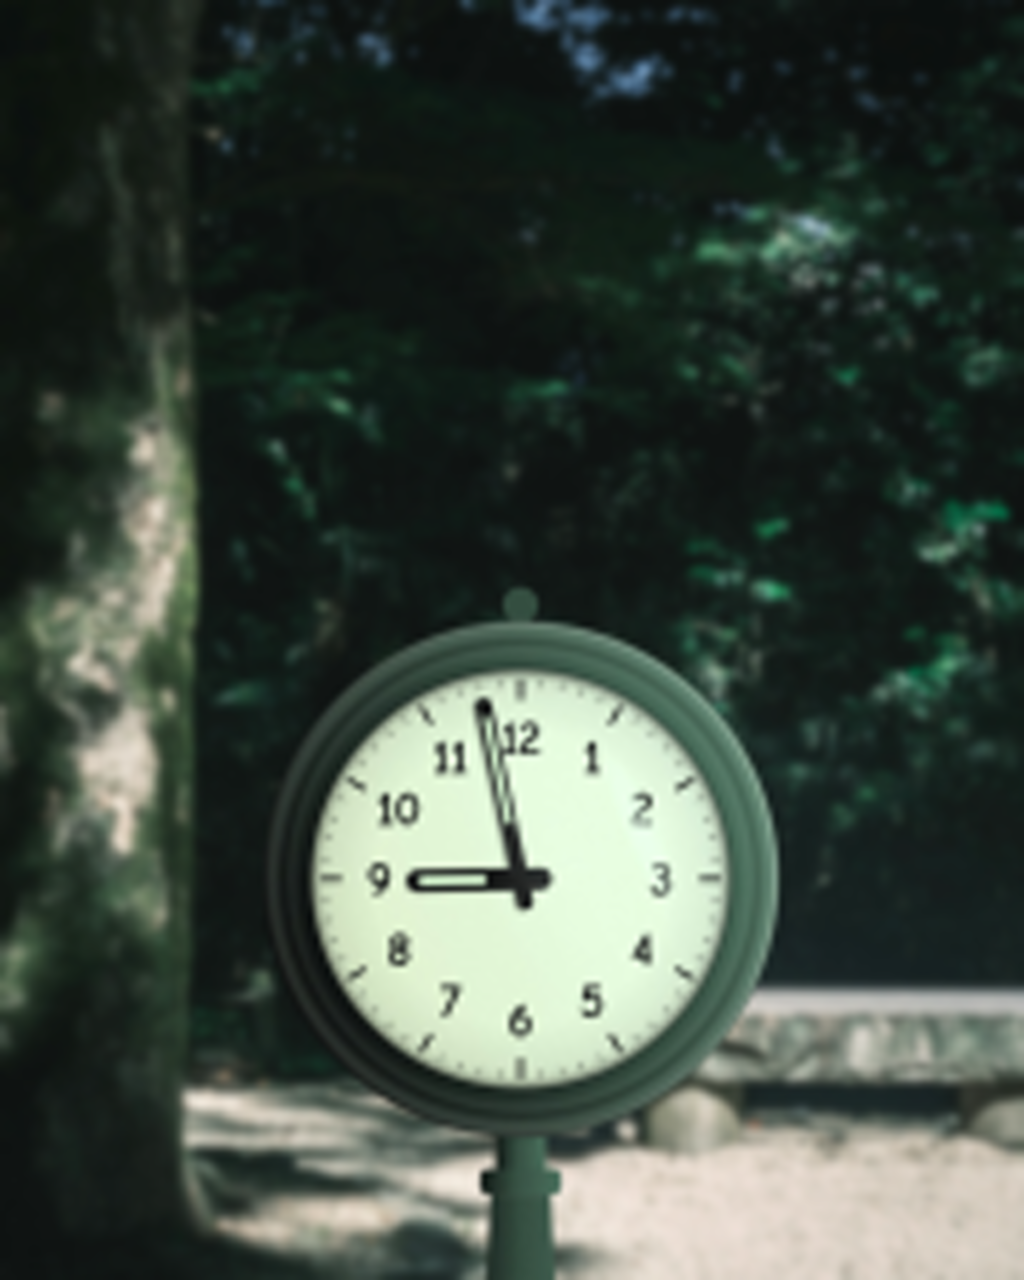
8:58
